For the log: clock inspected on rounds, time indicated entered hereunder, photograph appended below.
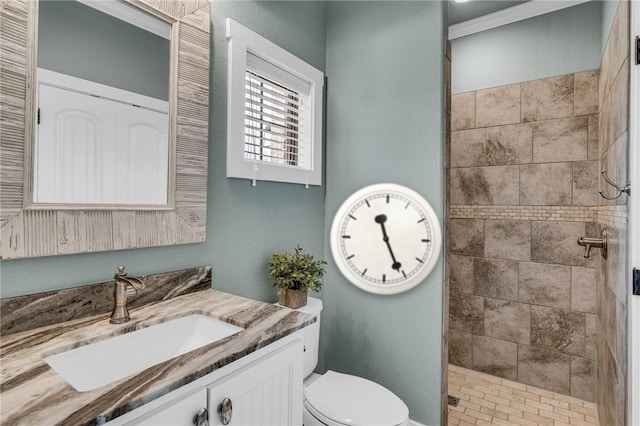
11:26
